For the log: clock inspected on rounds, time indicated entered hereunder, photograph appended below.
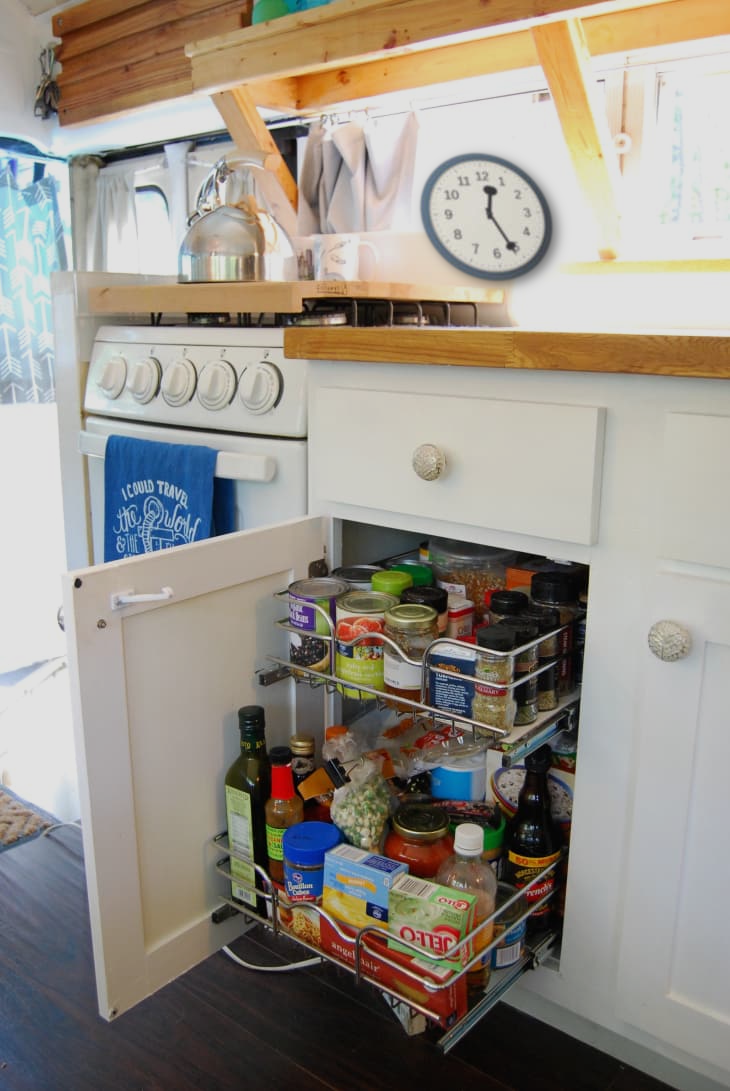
12:26
